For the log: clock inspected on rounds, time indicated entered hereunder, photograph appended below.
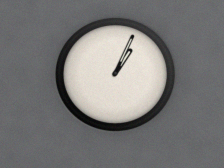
1:04
